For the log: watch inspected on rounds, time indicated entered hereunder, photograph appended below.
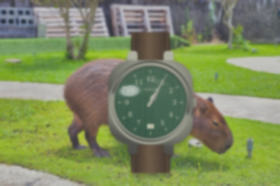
1:05
